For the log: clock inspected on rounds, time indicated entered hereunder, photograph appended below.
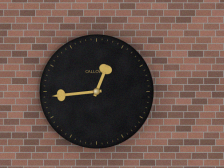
12:44
